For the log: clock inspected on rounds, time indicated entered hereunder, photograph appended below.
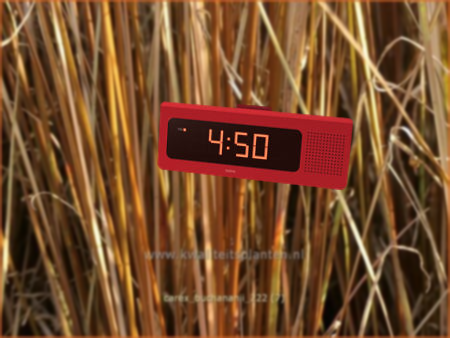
4:50
